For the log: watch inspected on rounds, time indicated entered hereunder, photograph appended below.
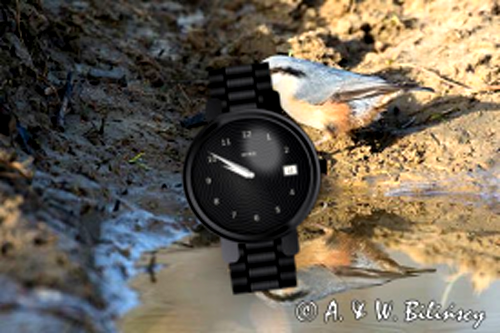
9:51
